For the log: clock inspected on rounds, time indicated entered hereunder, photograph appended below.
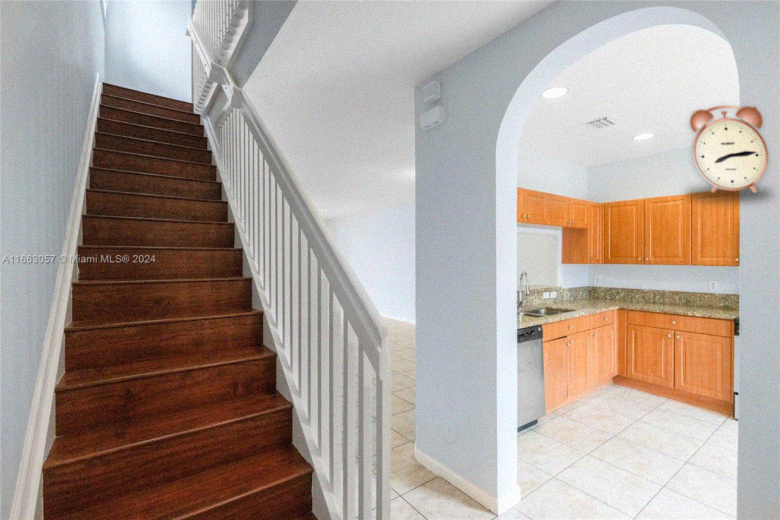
8:14
